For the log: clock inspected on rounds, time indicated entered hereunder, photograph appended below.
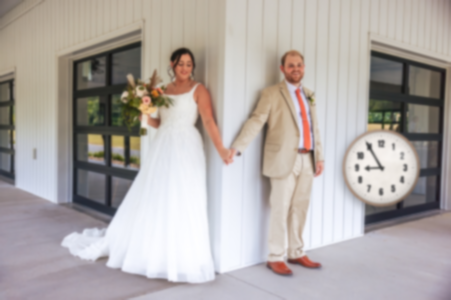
8:55
